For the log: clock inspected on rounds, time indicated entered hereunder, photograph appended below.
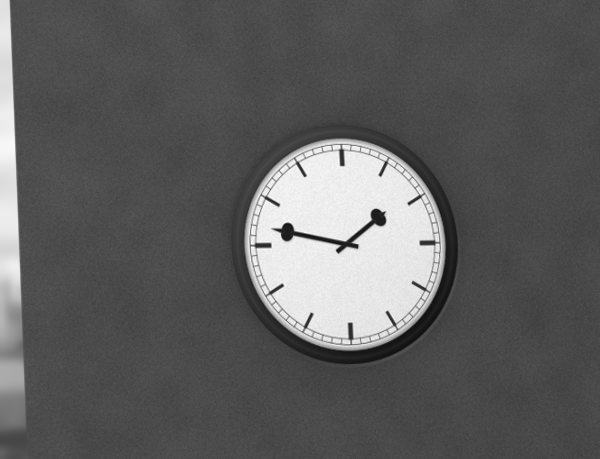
1:47
